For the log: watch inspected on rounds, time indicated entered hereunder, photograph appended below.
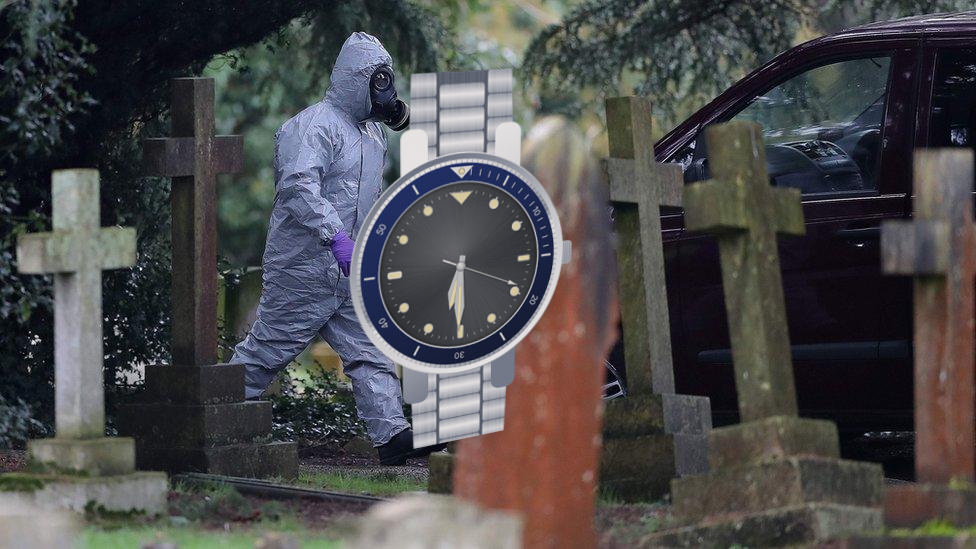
6:30:19
